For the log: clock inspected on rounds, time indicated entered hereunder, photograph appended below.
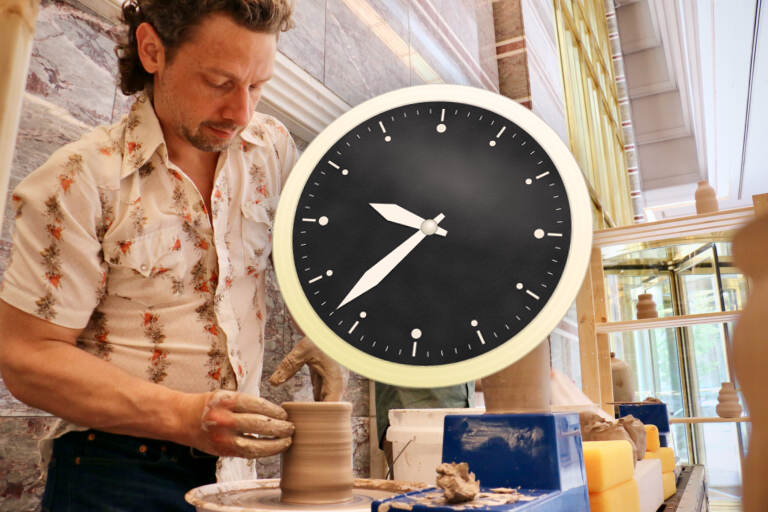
9:37
